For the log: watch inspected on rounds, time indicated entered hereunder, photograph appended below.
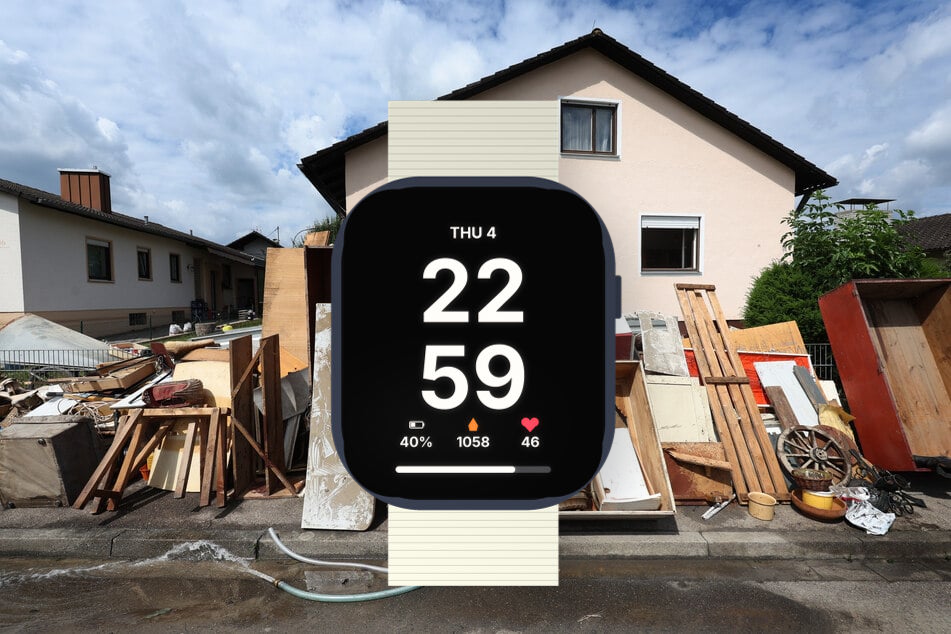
22:59
